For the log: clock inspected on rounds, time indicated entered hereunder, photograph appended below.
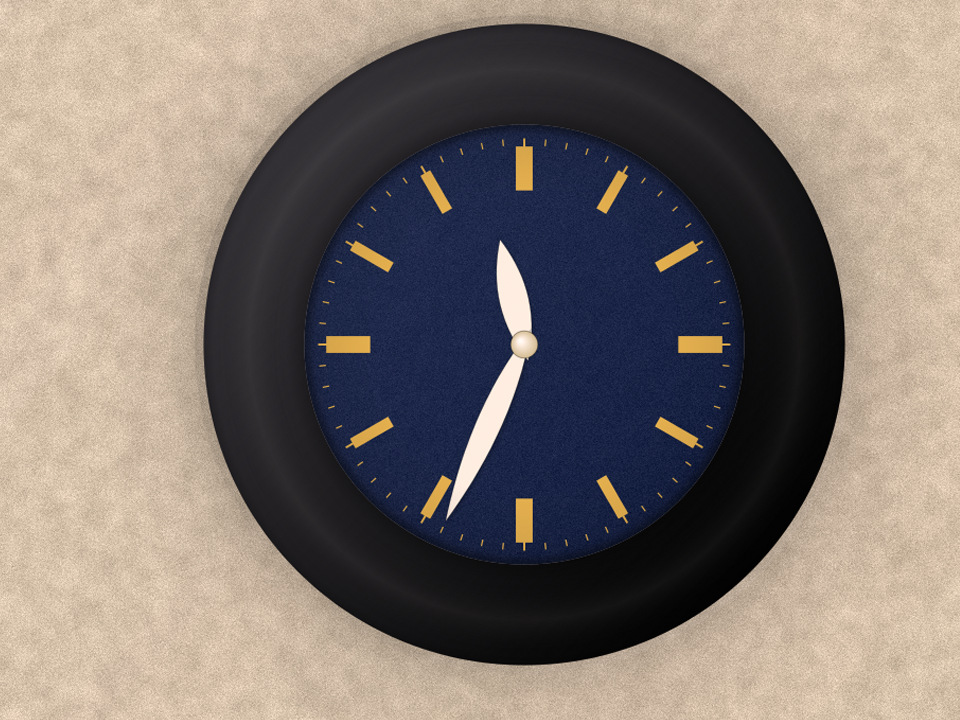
11:34
